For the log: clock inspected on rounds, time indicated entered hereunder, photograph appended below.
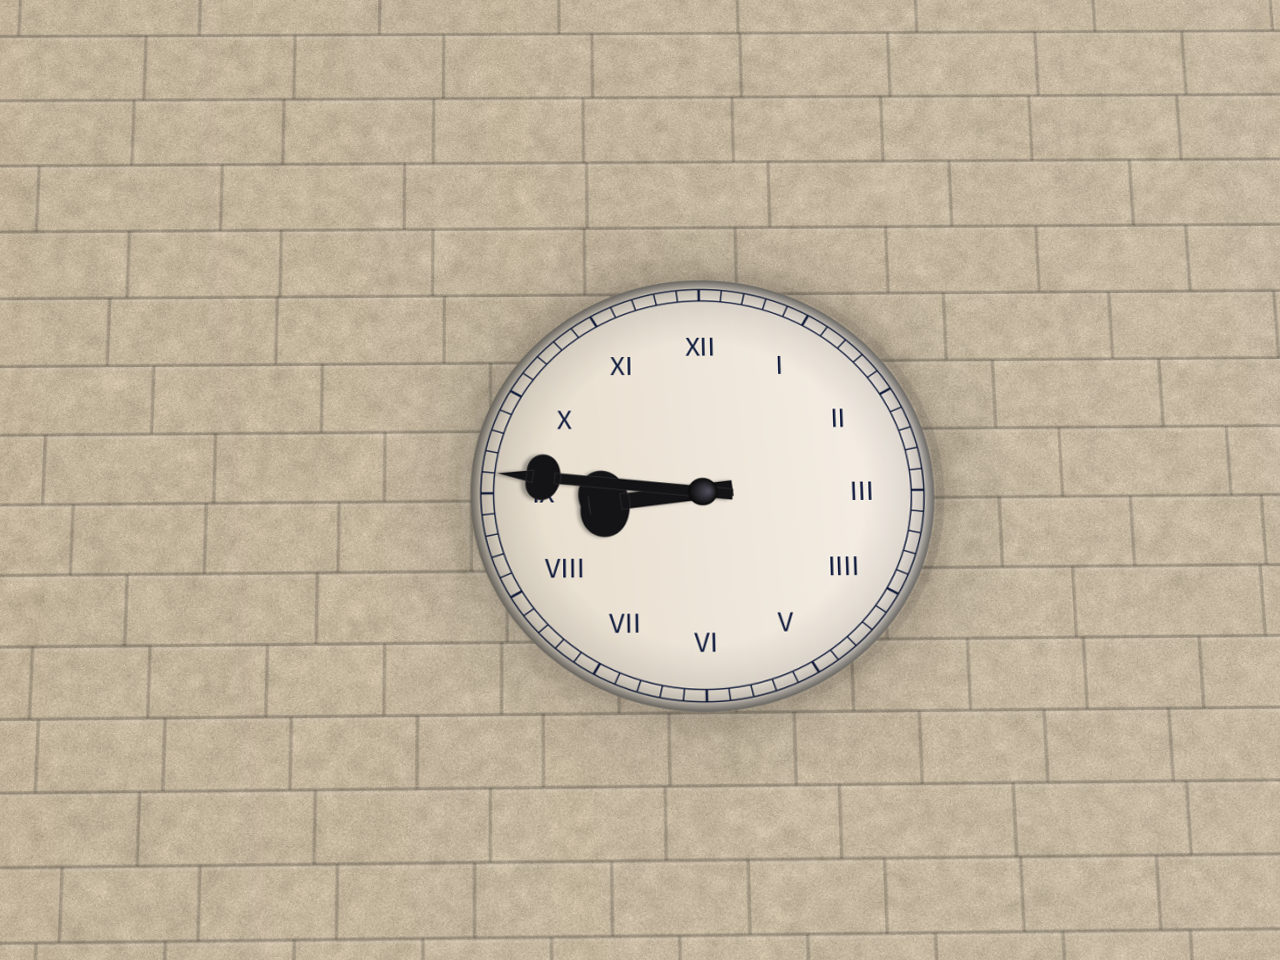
8:46
